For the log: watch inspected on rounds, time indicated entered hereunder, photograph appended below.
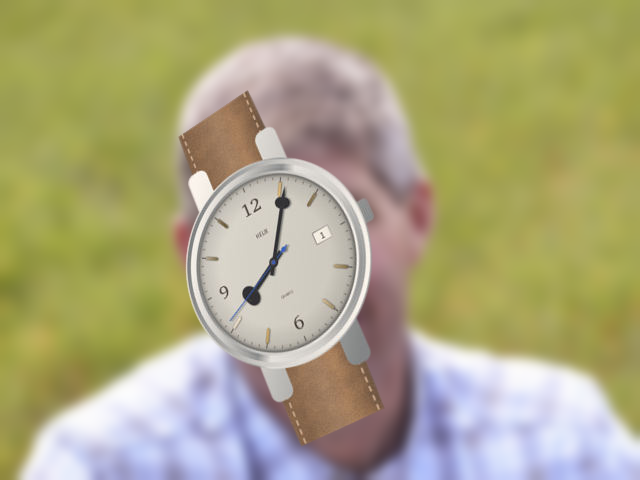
8:05:41
